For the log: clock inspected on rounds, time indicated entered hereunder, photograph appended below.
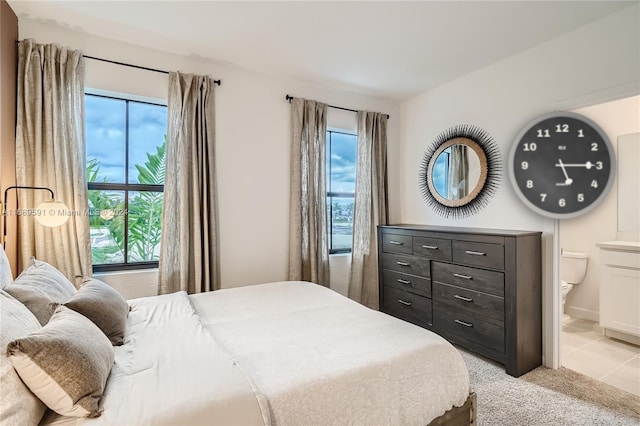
5:15
